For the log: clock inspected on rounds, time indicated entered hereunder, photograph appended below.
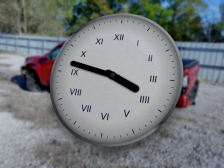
3:47
